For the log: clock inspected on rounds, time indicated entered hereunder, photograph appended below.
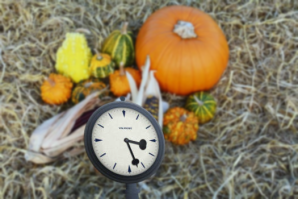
3:27
